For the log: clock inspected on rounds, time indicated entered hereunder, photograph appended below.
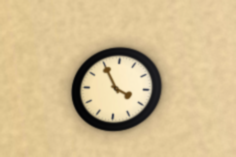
3:55
